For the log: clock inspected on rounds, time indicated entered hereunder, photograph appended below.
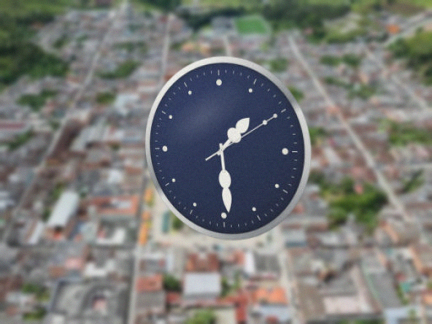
1:29:10
